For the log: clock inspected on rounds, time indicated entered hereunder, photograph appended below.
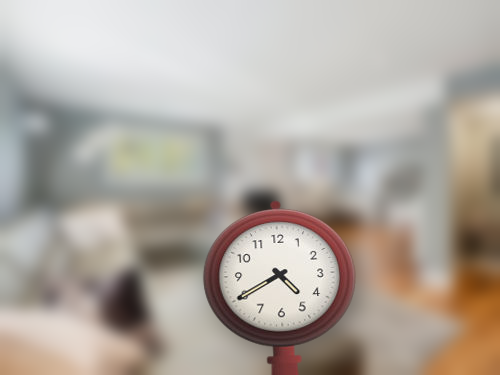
4:40
